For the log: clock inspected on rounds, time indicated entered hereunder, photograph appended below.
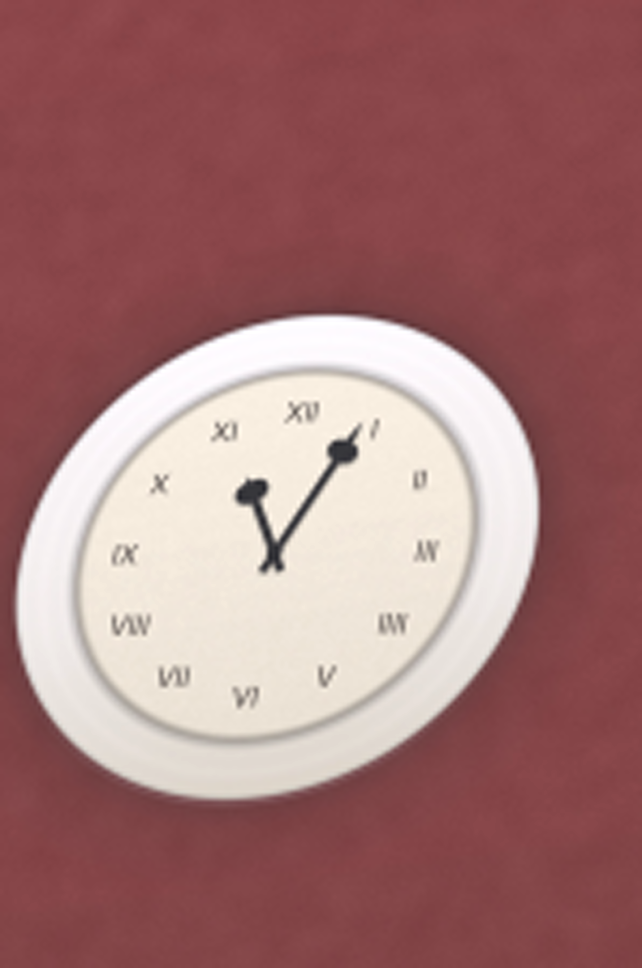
11:04
